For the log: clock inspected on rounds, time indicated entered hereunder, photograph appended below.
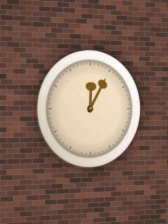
12:05
